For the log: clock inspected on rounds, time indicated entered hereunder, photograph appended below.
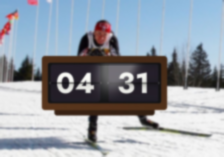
4:31
